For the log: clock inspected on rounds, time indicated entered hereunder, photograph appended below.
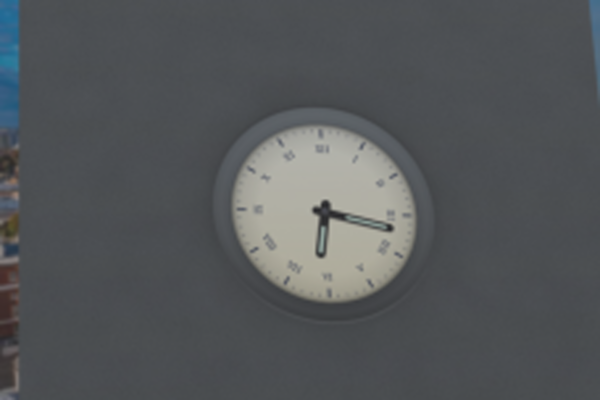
6:17
